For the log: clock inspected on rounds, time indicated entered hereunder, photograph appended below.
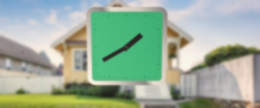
1:40
